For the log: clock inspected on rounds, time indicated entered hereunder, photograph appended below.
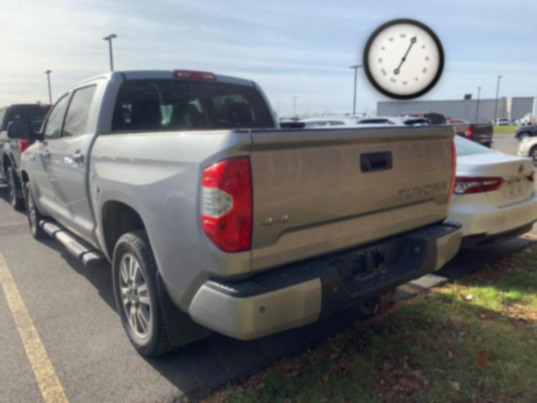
7:05
